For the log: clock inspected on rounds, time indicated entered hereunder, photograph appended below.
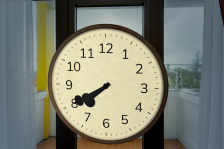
7:40
